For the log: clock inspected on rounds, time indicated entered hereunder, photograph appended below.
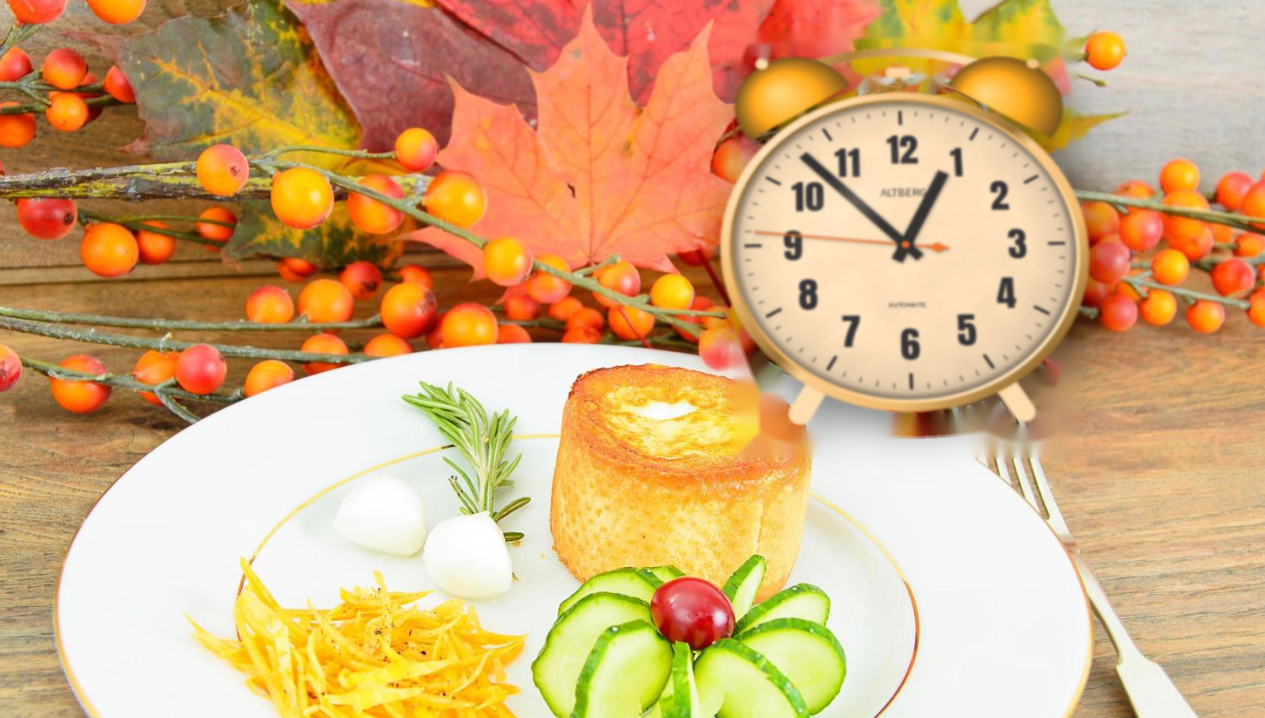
12:52:46
